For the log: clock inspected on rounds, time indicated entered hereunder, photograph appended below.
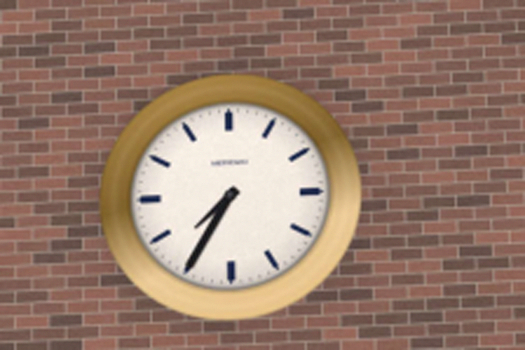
7:35
